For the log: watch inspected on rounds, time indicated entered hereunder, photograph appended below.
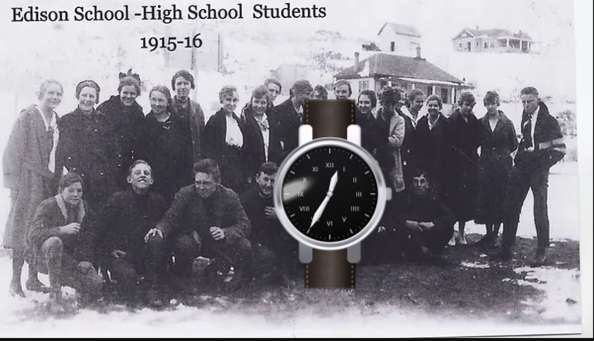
12:35
